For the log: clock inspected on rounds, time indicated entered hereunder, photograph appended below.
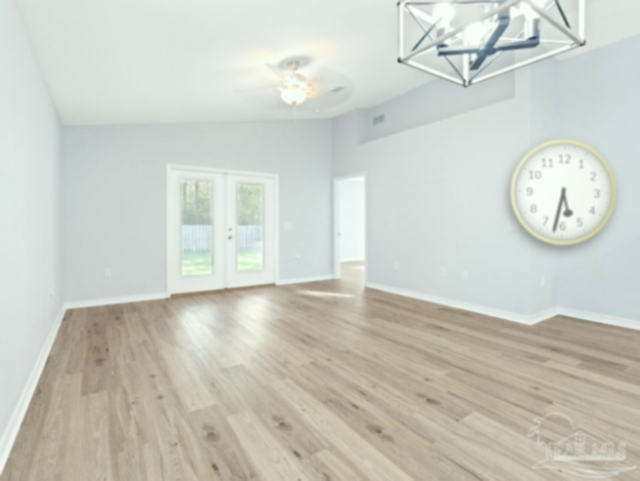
5:32
